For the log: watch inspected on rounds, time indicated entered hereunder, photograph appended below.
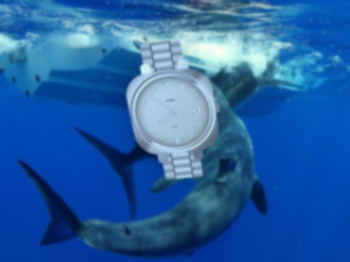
7:53
